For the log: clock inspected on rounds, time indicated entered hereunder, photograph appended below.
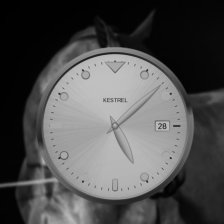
5:08
